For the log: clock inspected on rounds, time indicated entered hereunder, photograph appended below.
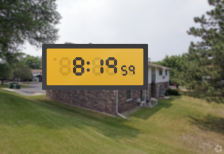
8:19:59
